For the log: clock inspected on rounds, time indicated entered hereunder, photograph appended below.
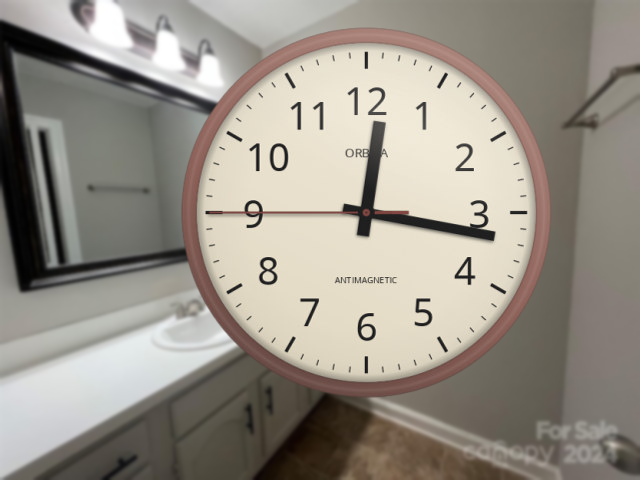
12:16:45
